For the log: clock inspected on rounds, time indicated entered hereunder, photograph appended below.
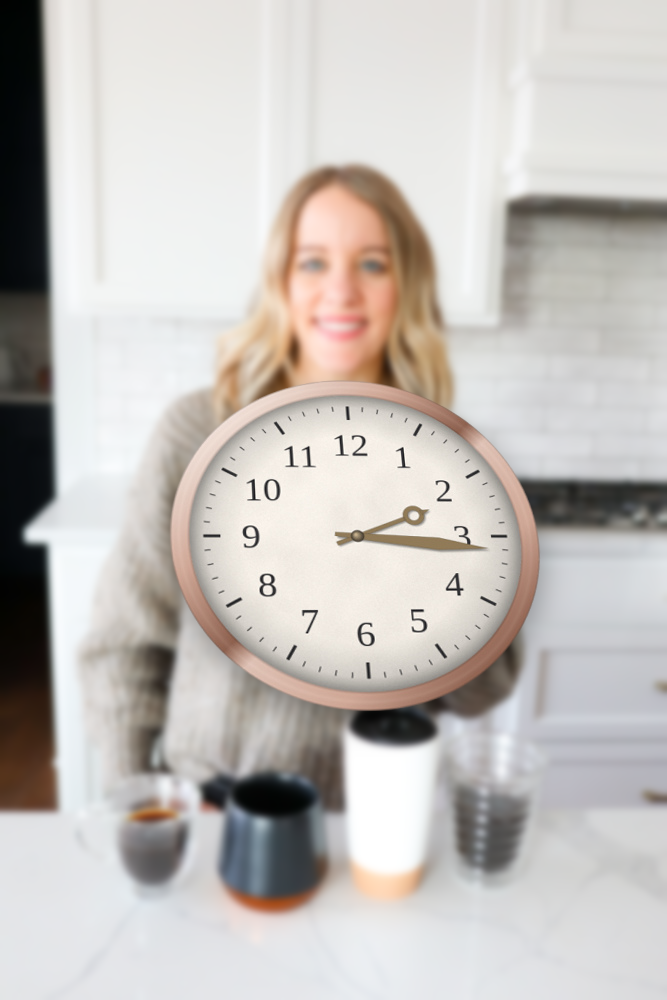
2:16
